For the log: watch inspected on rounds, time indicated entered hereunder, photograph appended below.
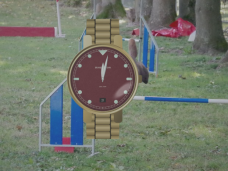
12:02
